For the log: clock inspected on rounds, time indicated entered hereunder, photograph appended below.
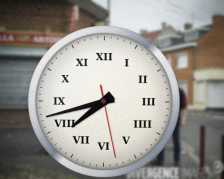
7:42:28
